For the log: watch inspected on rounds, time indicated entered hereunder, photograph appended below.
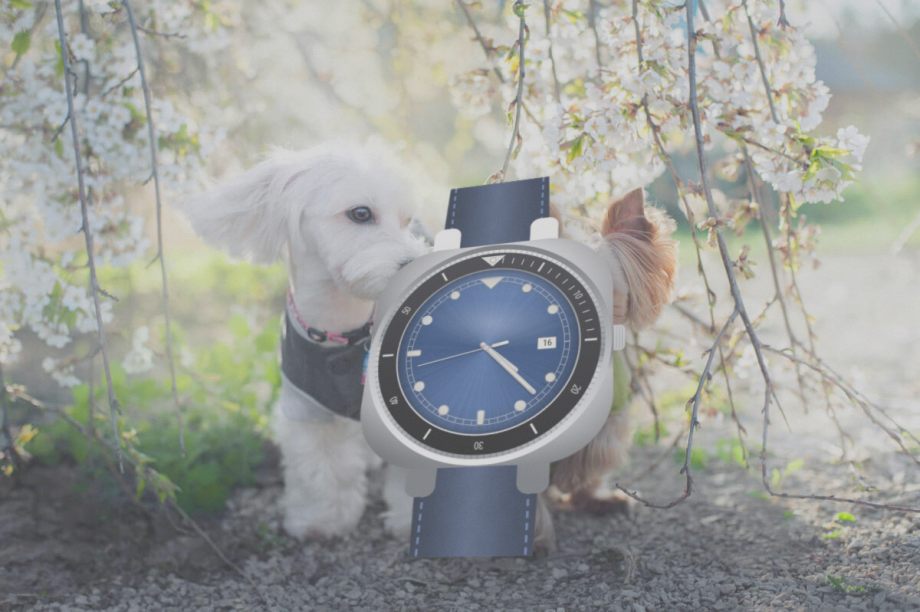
4:22:43
